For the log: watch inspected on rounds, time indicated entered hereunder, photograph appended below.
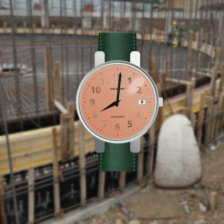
8:01
